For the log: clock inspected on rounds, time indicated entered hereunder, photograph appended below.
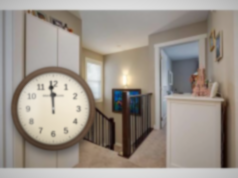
11:59
